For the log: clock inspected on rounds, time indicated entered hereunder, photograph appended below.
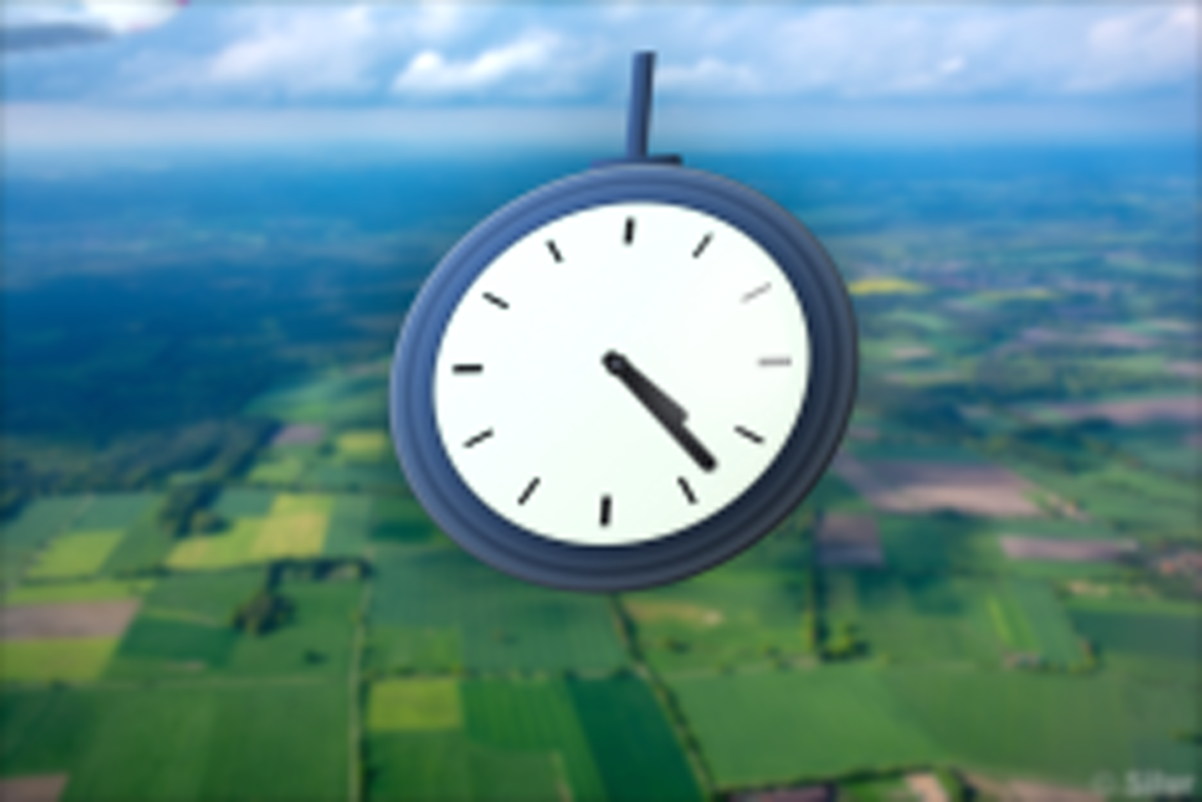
4:23
